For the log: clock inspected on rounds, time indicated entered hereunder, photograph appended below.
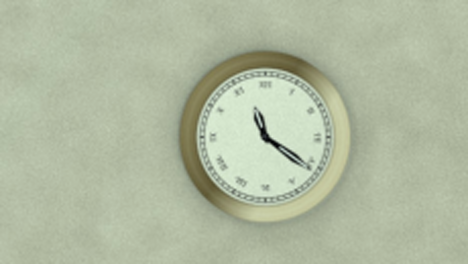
11:21
